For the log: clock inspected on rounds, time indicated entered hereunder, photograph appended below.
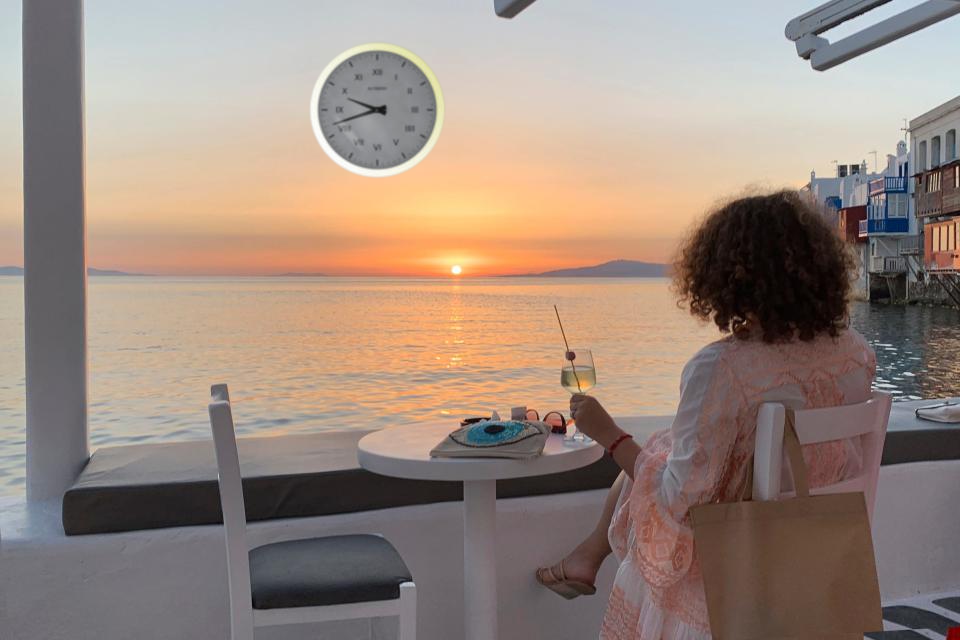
9:42
